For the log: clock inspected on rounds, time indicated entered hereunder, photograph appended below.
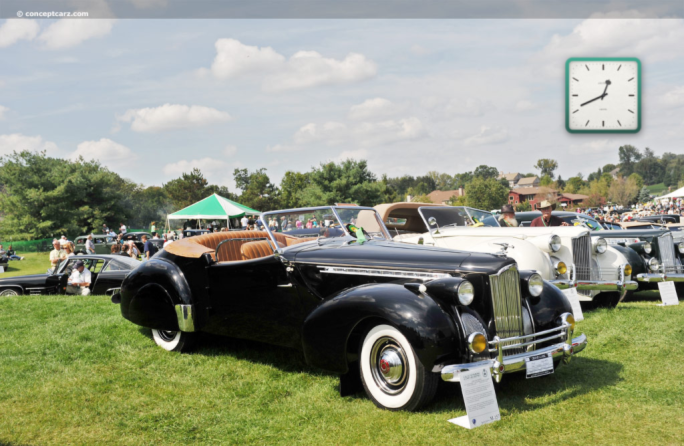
12:41
